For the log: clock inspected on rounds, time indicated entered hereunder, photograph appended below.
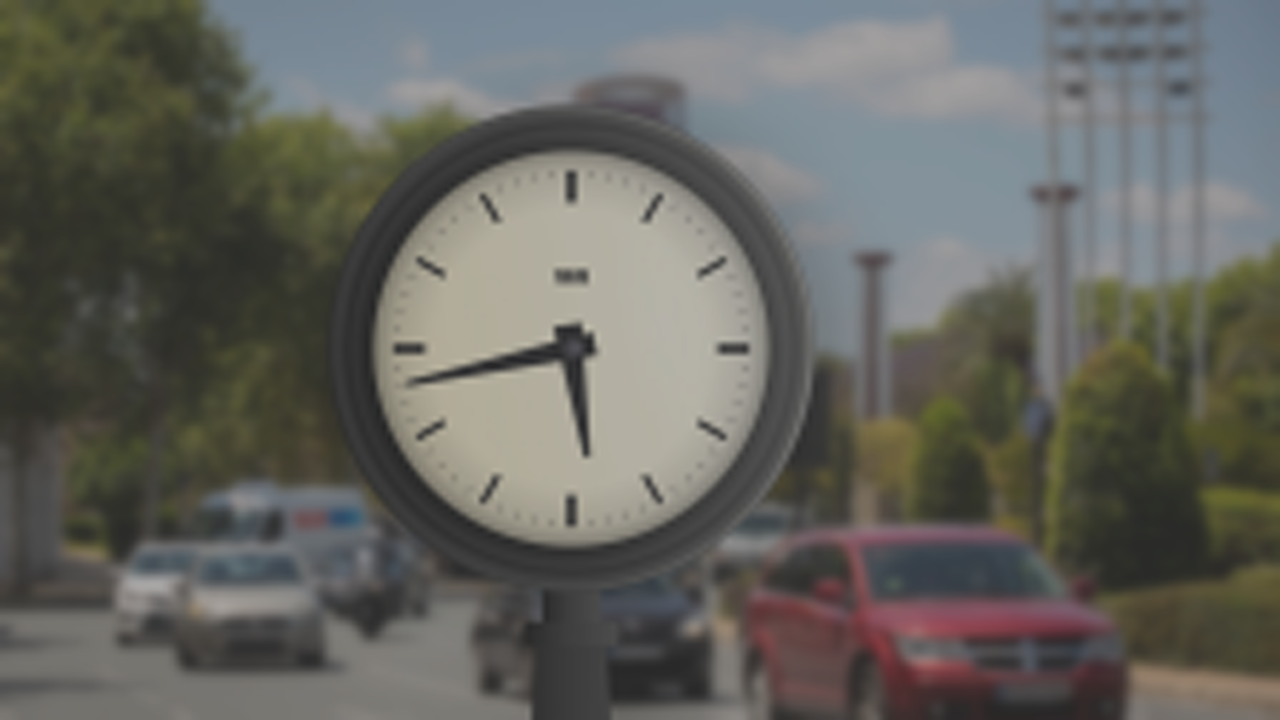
5:43
